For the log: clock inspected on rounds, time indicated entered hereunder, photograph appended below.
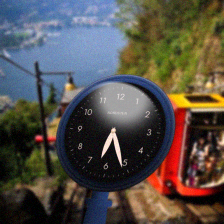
6:26
